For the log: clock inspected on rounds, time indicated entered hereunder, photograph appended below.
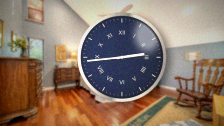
2:44
